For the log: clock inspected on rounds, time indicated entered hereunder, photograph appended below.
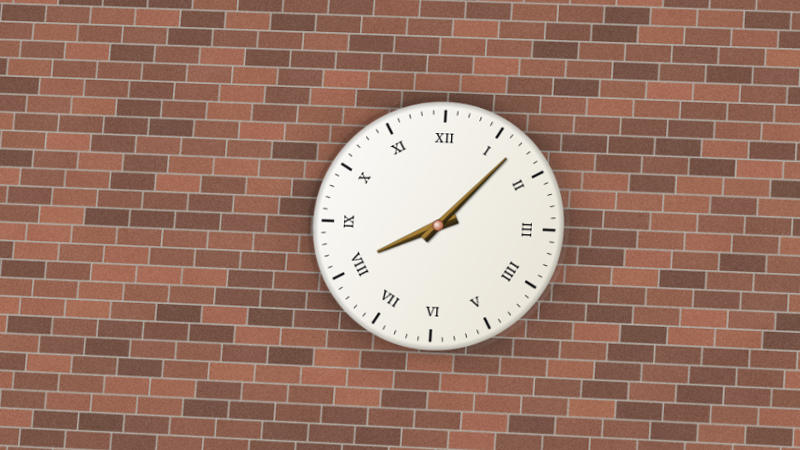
8:07
